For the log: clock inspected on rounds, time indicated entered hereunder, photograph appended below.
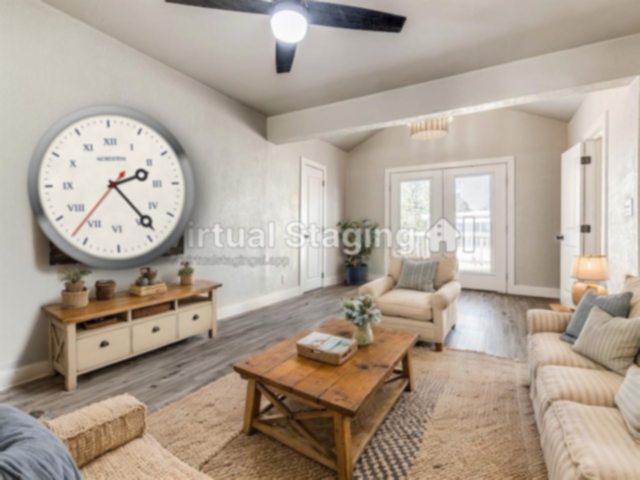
2:23:37
